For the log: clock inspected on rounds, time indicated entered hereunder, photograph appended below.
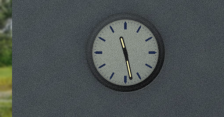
11:28
